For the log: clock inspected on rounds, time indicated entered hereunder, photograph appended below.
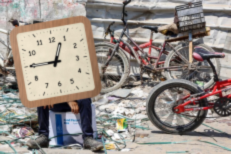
12:45
